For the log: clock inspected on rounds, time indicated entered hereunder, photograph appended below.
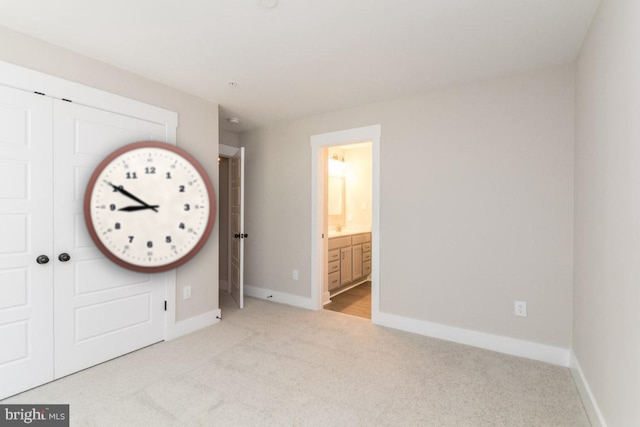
8:50
